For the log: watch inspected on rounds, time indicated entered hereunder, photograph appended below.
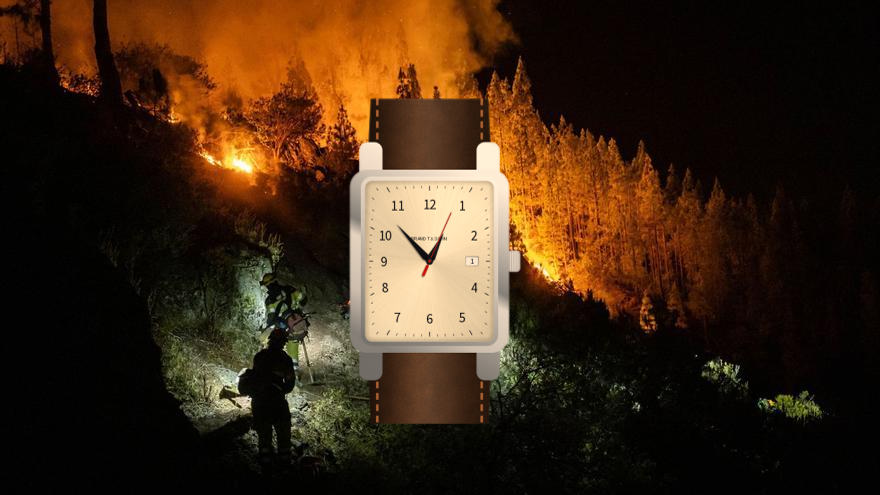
12:53:04
